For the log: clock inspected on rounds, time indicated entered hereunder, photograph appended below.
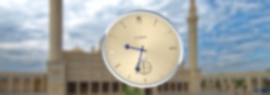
9:33
